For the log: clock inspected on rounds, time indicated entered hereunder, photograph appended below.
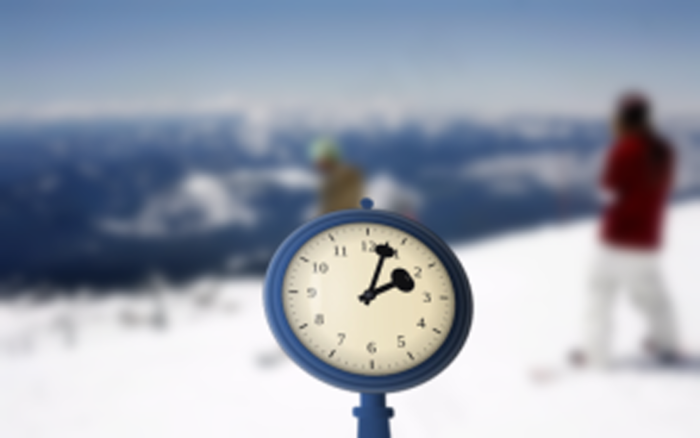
2:03
